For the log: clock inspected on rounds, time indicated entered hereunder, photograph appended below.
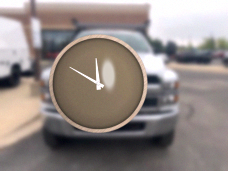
11:50
